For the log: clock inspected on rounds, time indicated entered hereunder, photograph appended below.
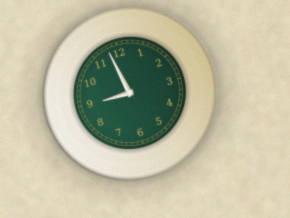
8:58
